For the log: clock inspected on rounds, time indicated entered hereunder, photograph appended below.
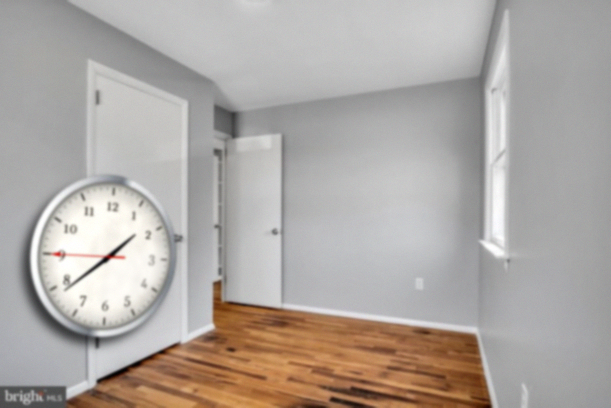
1:38:45
